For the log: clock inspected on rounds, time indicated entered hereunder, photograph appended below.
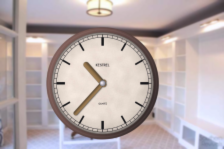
10:37
